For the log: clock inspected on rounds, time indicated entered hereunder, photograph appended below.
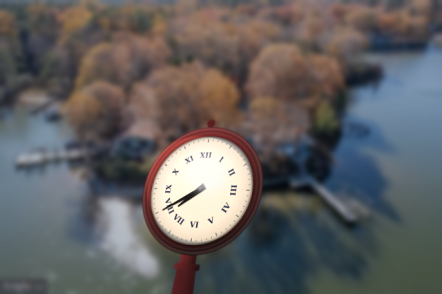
7:40
